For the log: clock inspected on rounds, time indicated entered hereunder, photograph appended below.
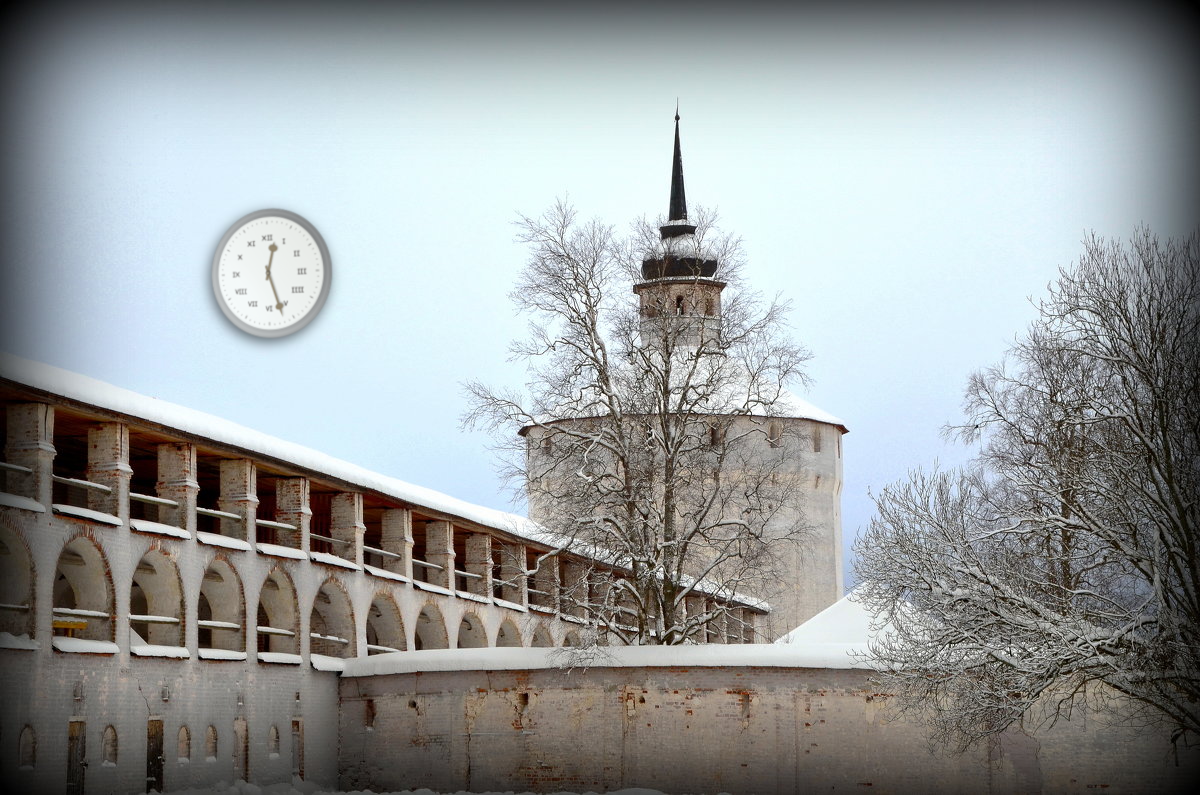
12:27
